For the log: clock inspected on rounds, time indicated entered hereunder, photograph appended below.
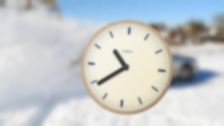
10:39
